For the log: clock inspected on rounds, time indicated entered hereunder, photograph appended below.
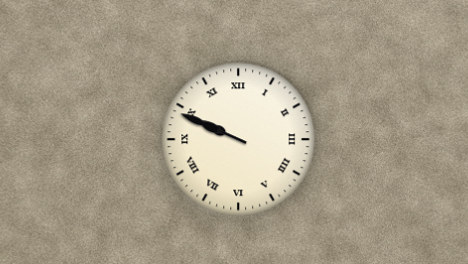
9:49
